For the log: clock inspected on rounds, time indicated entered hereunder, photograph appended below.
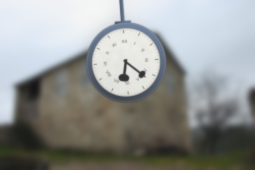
6:22
